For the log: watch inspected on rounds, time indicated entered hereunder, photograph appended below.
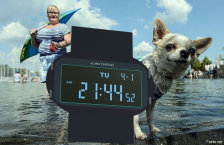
21:44:52
